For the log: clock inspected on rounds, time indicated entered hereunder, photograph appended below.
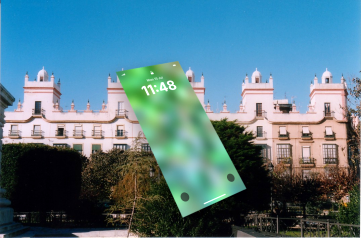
11:48
